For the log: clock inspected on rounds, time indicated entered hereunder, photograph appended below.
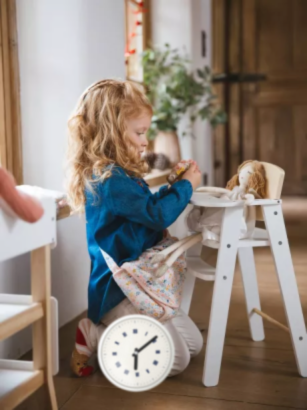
6:09
